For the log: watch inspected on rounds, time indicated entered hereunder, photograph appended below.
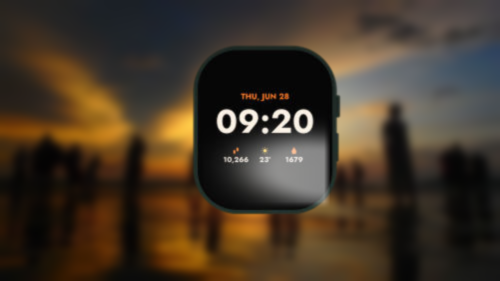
9:20
